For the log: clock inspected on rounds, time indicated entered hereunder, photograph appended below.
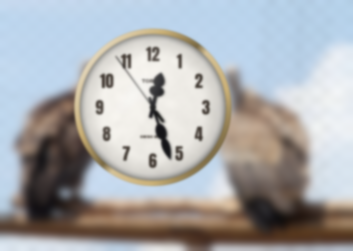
12:26:54
